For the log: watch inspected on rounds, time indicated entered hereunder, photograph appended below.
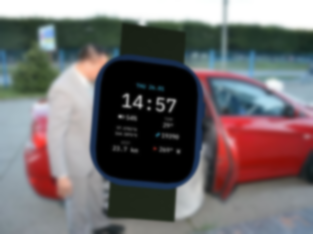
14:57
